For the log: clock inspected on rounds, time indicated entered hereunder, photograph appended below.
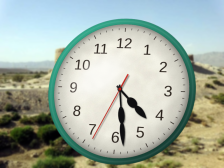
4:28:34
